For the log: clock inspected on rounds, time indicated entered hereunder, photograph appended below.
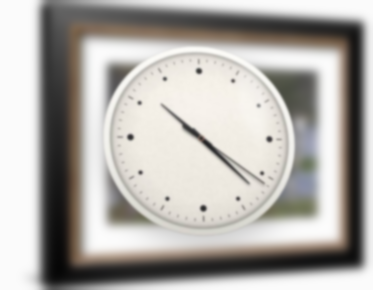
10:22:21
